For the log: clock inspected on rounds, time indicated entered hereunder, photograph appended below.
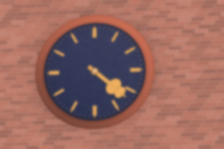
4:22
